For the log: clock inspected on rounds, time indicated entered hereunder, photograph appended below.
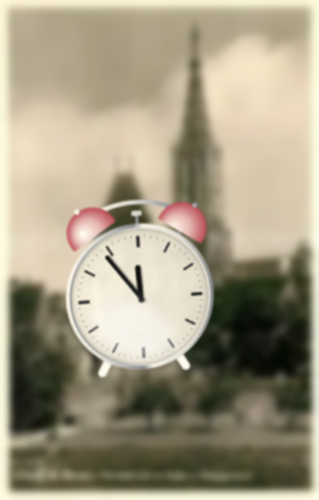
11:54
